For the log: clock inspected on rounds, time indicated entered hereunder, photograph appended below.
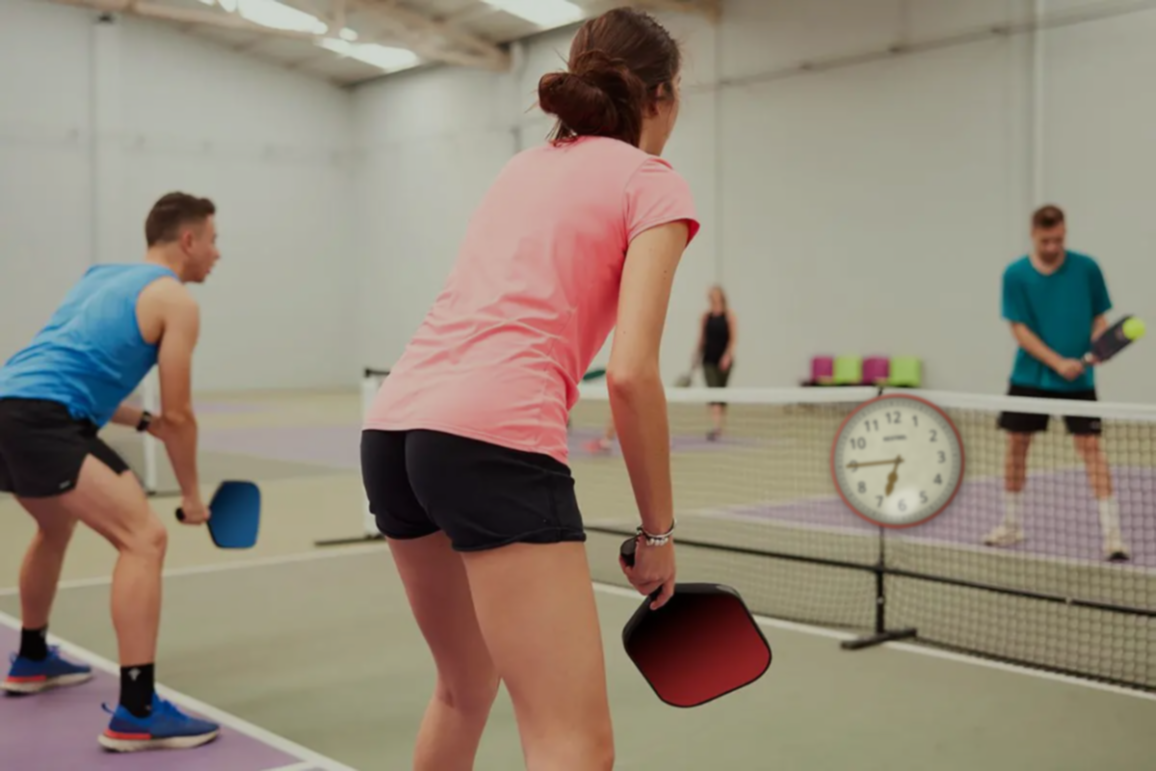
6:45
